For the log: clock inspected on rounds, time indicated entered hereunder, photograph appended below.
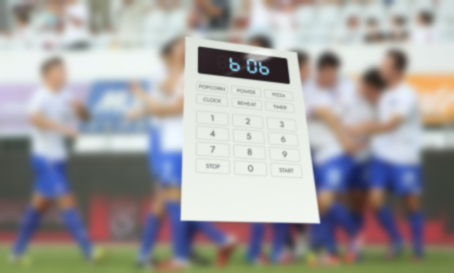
6:06
